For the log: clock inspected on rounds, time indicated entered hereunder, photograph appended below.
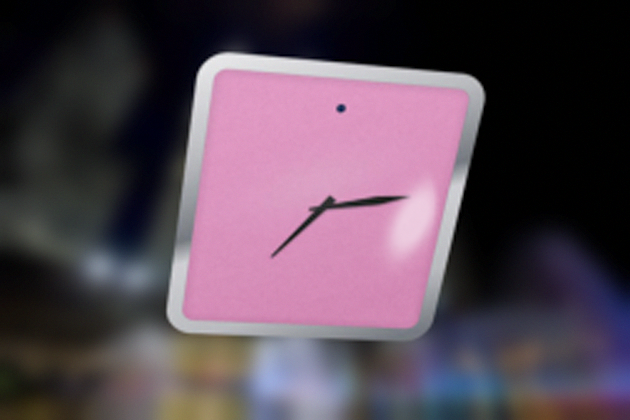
7:13
